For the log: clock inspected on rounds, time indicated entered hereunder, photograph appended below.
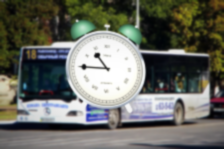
10:45
